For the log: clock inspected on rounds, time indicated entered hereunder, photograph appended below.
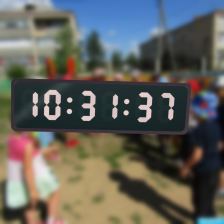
10:31:37
